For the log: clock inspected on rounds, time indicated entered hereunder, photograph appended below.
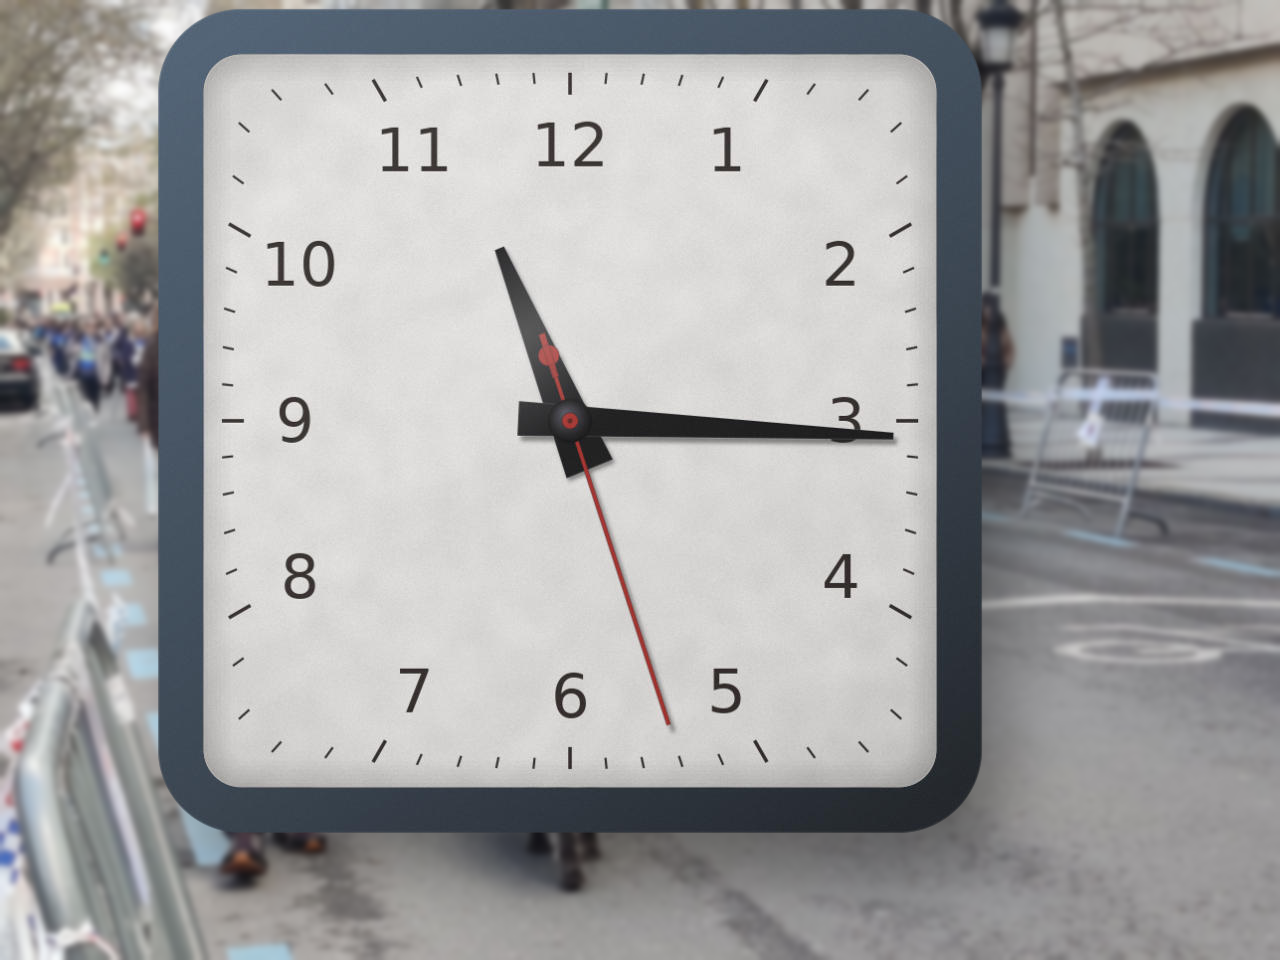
11:15:27
